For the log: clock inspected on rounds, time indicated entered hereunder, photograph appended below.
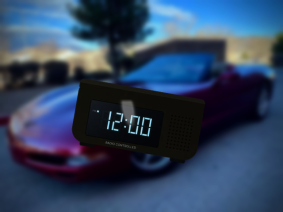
12:00
